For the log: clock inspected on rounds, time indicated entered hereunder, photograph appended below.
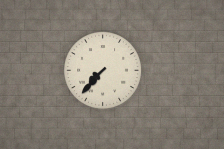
7:37
